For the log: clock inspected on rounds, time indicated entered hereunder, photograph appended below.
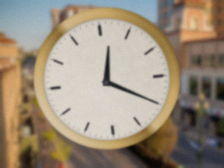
12:20
